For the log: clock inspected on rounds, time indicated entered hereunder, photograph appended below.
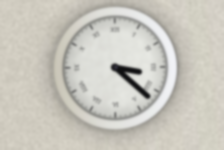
3:22
